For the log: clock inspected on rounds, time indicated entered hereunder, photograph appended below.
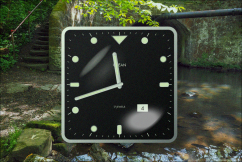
11:42
